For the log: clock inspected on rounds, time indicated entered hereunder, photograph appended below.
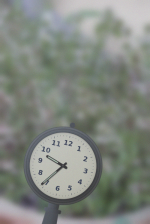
9:36
